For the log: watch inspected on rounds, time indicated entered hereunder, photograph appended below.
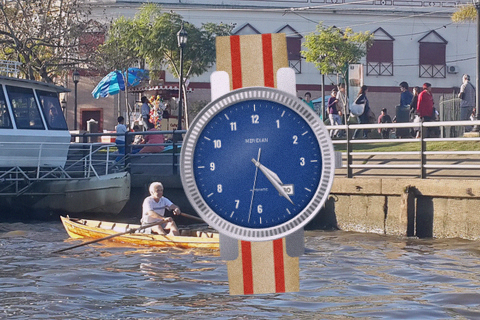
4:23:32
